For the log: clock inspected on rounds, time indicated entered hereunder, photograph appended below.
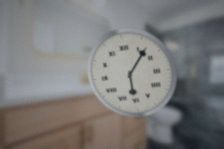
6:07
